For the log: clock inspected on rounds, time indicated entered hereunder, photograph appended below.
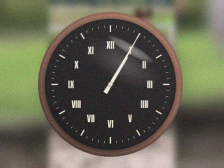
1:05
